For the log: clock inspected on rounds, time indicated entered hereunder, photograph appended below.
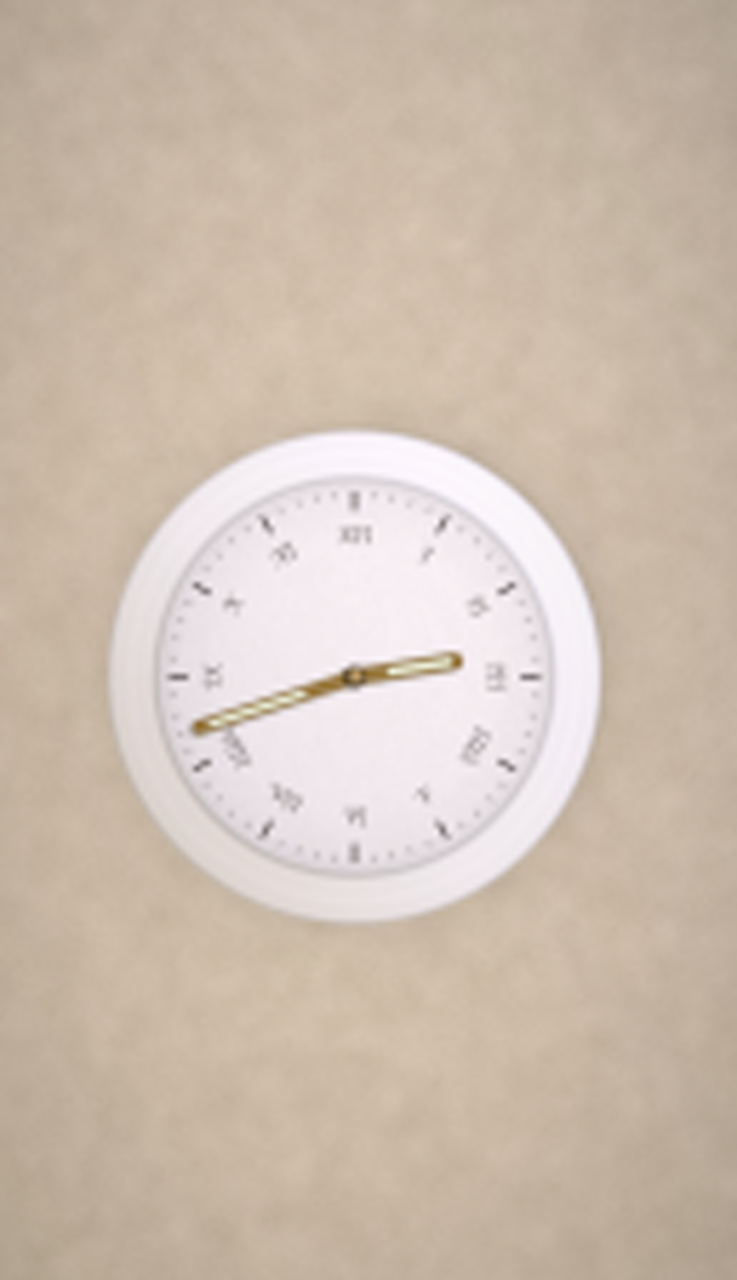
2:42
